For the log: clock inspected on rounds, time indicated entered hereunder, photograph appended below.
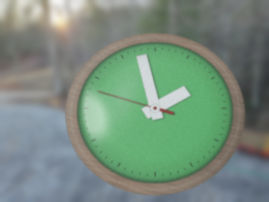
1:57:48
